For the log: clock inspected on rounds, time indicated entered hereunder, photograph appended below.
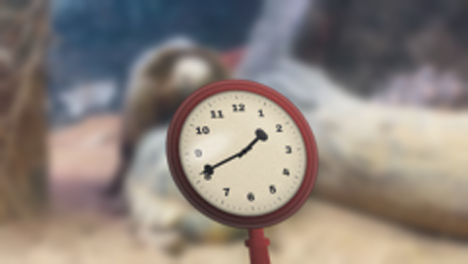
1:41
